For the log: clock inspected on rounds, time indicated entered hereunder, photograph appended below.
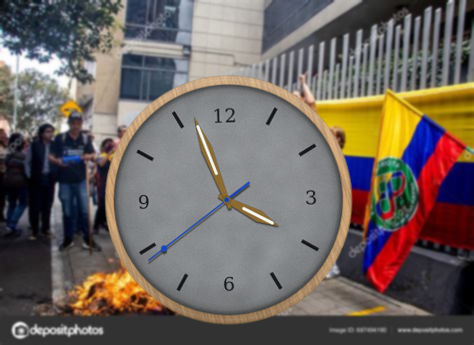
3:56:39
